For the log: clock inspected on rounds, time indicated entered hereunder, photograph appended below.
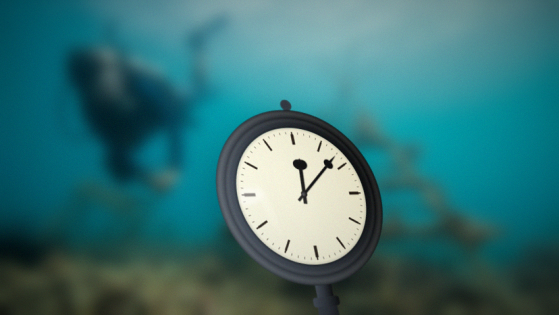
12:08
